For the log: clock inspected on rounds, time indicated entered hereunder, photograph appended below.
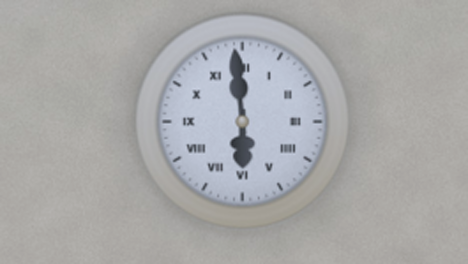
5:59
